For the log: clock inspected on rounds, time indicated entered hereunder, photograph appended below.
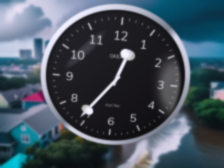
12:36
